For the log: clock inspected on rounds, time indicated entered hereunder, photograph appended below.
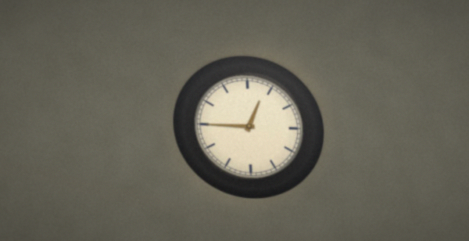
12:45
